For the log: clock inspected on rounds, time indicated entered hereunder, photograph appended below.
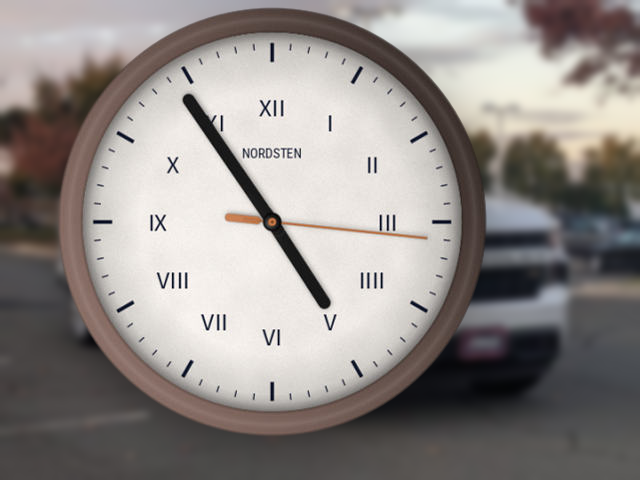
4:54:16
